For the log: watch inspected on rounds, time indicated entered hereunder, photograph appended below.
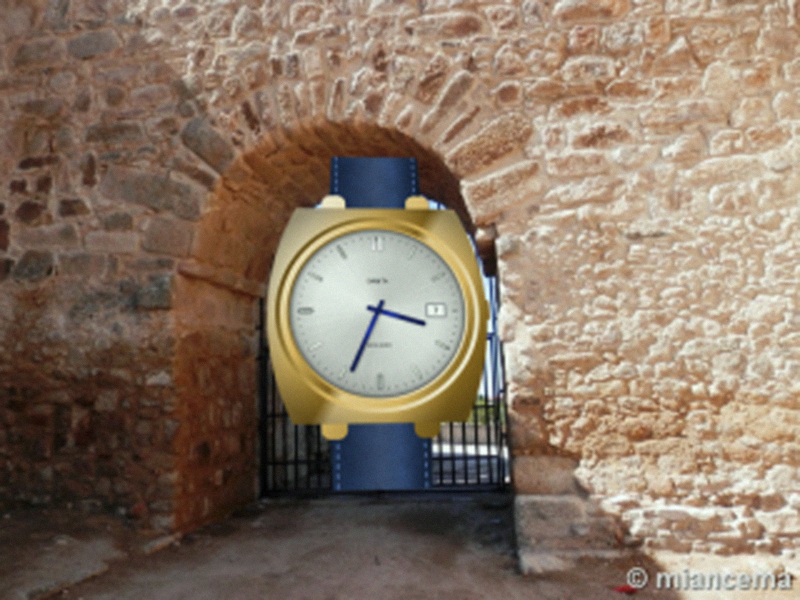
3:34
